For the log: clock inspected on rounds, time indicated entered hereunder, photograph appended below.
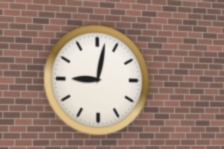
9:02
